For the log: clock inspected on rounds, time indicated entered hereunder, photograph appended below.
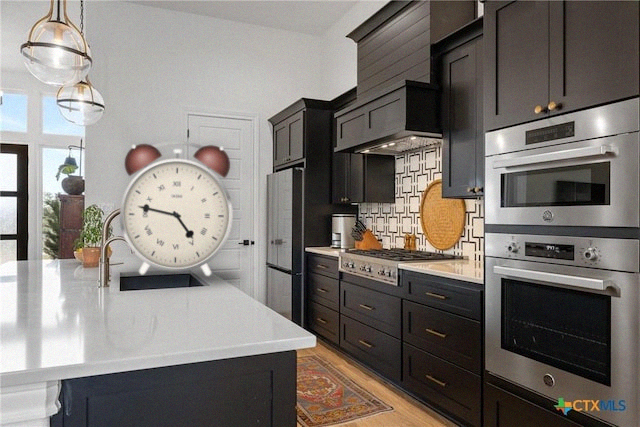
4:47
